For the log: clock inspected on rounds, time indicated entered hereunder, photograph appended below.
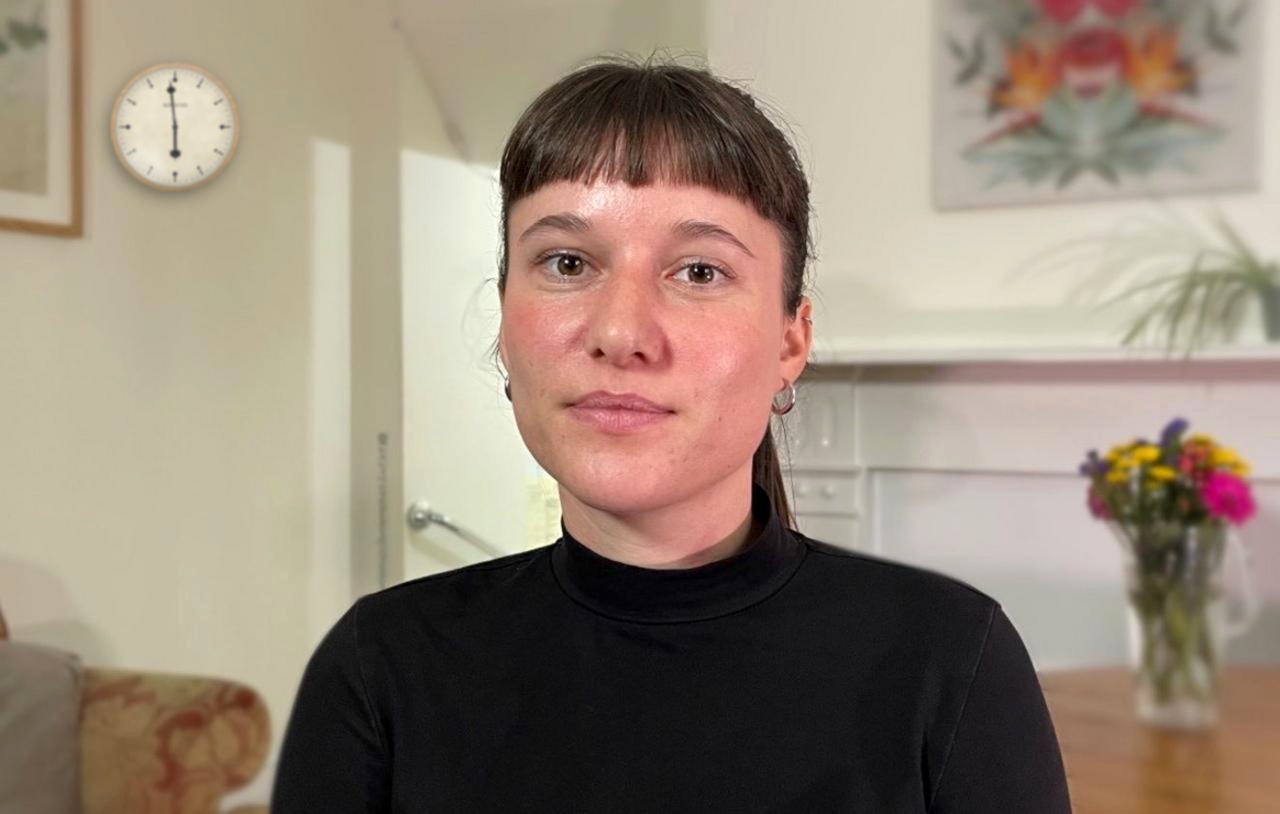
5:59
